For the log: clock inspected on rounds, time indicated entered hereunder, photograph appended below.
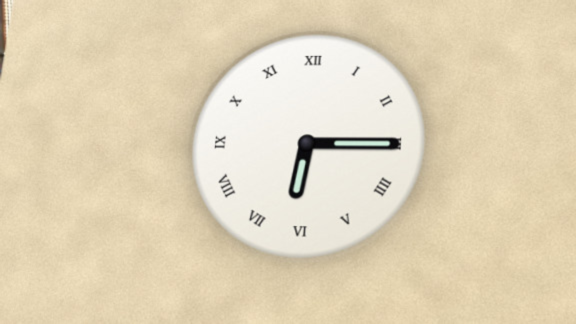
6:15
